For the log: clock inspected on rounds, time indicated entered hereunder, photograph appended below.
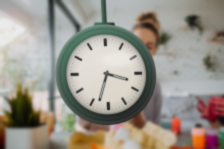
3:33
